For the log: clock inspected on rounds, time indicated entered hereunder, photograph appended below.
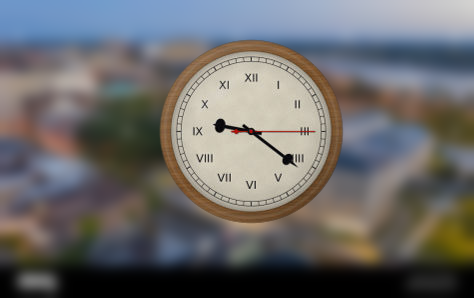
9:21:15
